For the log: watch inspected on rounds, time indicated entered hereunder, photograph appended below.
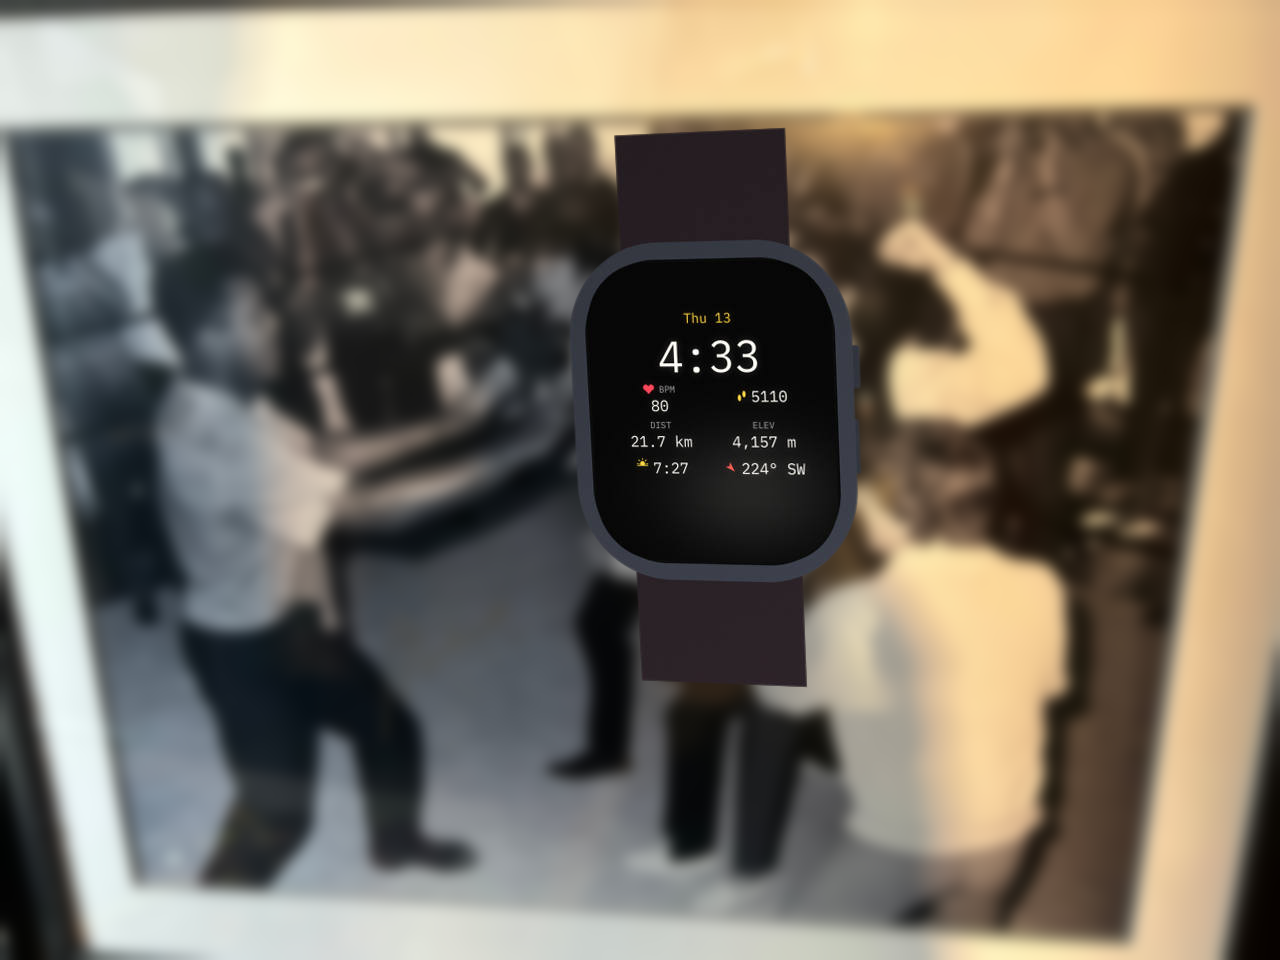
4:33
